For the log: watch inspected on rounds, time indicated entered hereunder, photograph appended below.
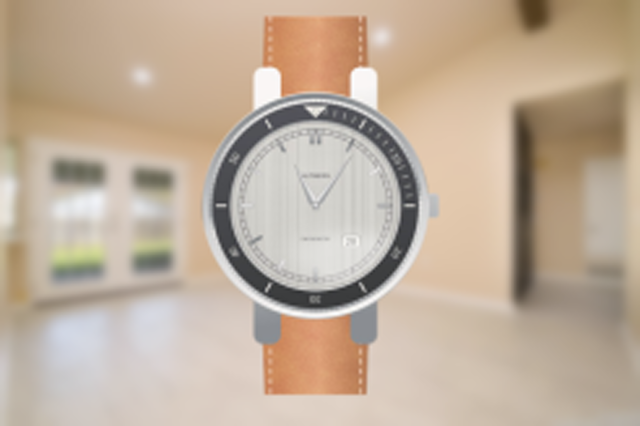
11:06
